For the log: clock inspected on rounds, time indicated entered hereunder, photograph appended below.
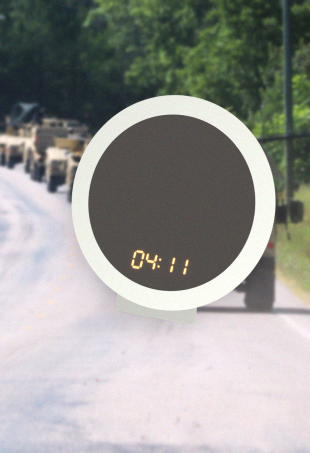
4:11
